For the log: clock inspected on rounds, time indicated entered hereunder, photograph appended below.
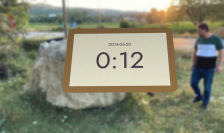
0:12
